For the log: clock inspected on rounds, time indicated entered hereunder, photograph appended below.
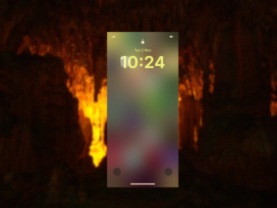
10:24
